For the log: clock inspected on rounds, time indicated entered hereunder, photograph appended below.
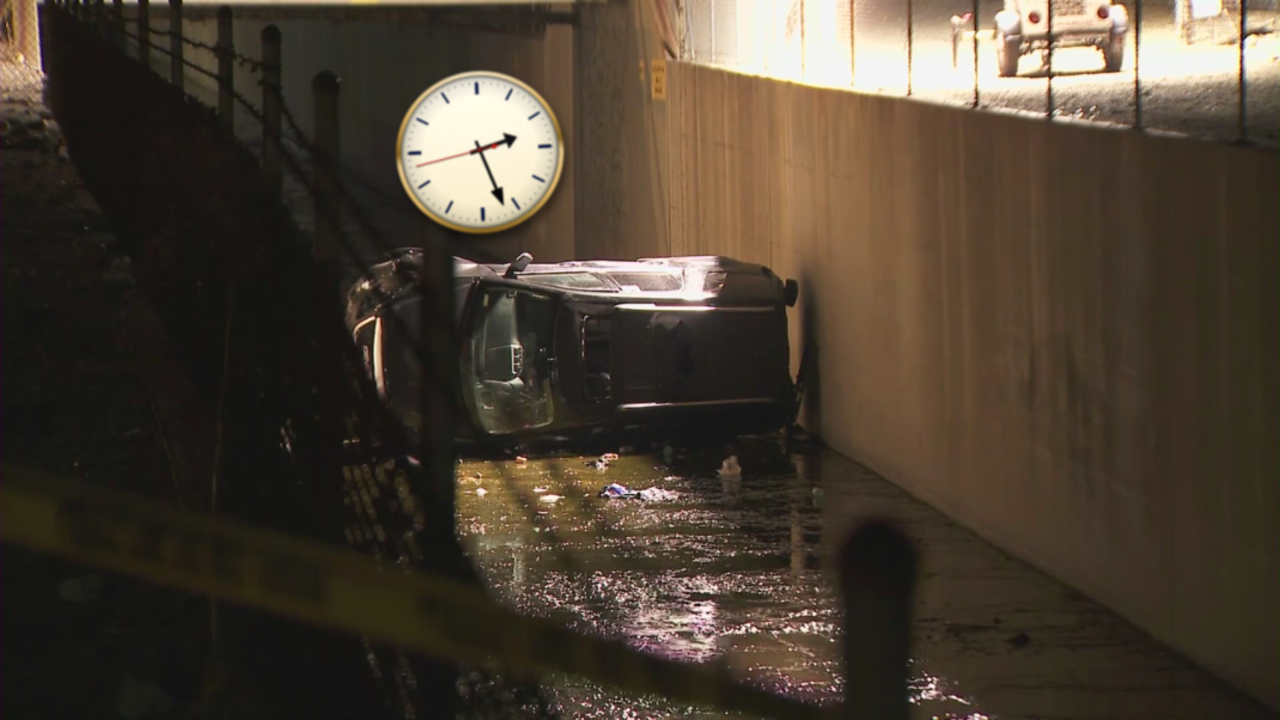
2:26:43
